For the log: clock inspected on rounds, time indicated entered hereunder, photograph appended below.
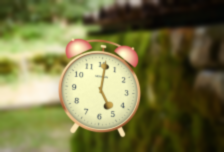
5:01
